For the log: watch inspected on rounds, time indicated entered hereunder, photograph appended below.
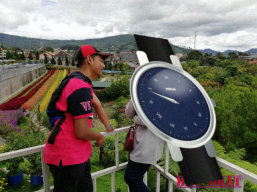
9:49
